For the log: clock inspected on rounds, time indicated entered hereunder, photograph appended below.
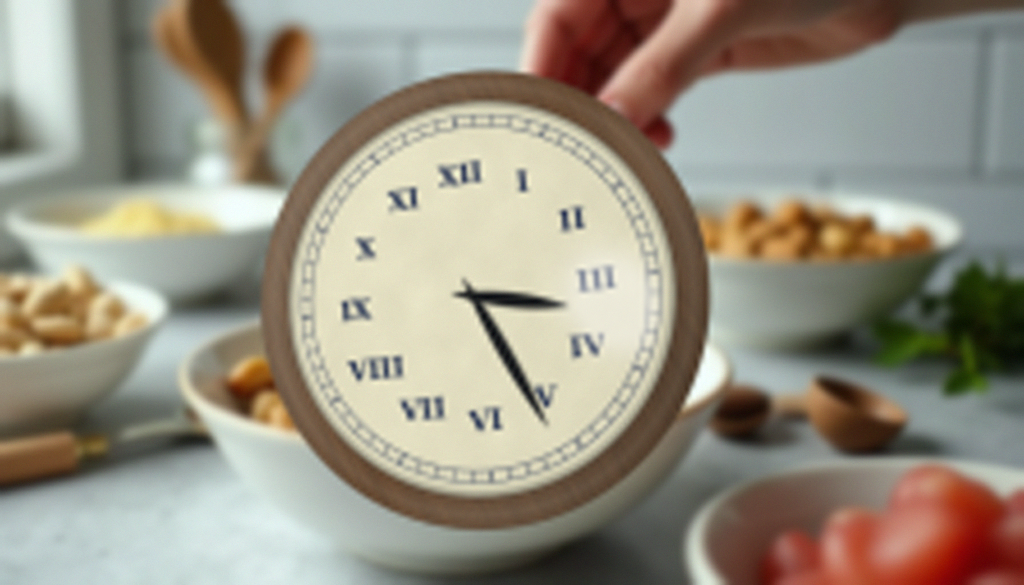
3:26
